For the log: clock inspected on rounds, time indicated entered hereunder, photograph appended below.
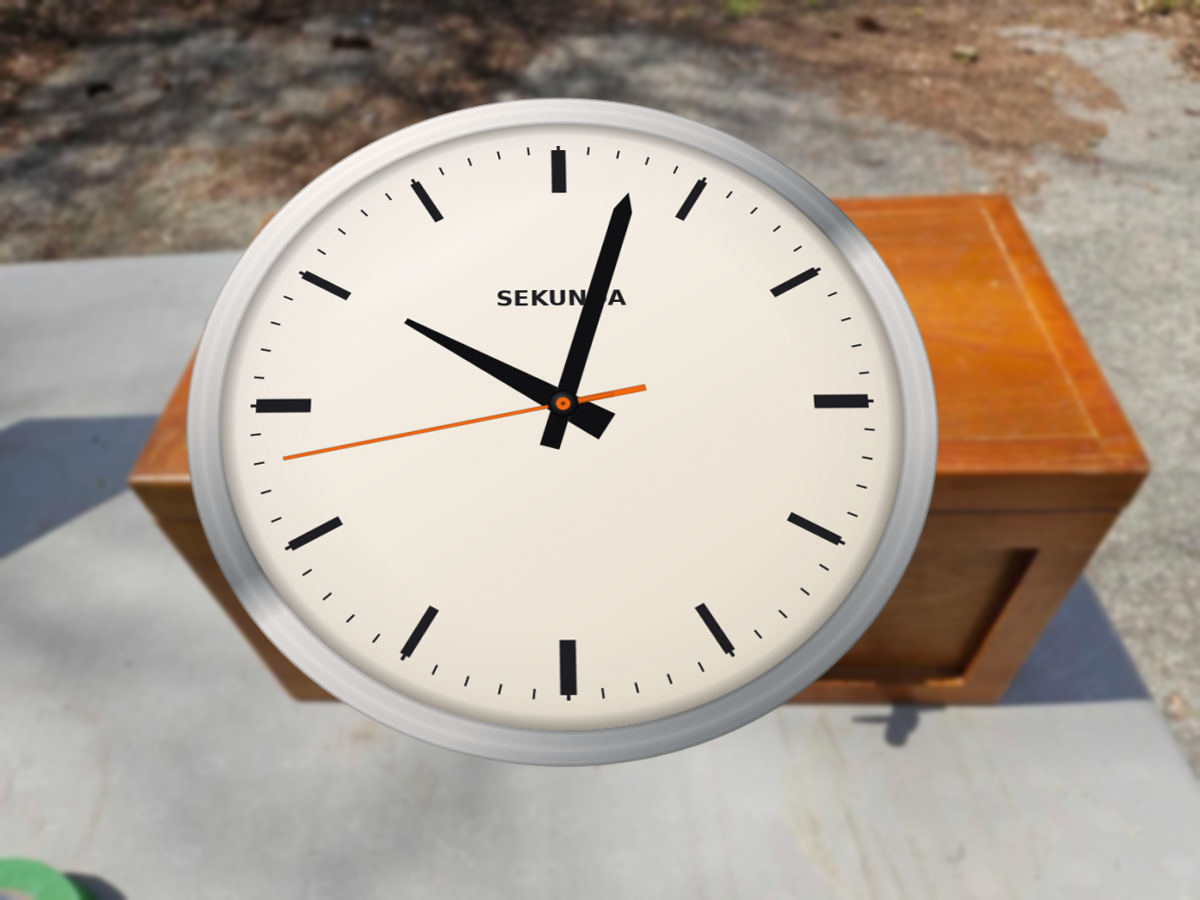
10:02:43
